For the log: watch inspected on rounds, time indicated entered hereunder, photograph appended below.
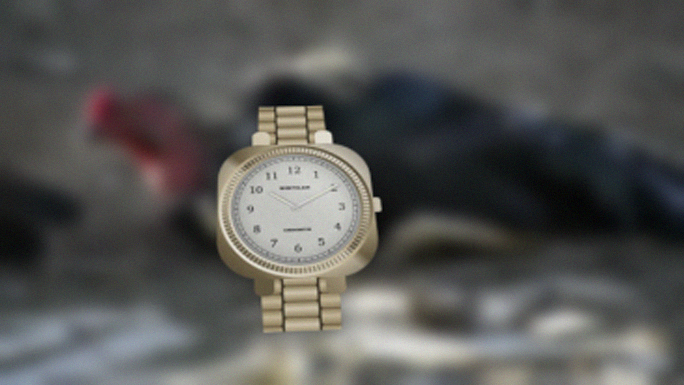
10:10
